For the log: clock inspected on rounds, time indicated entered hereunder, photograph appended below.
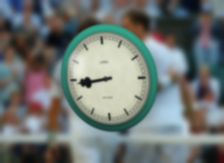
8:44
